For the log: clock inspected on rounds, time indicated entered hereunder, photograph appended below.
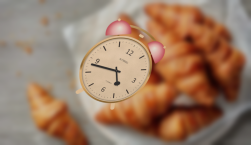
4:43
